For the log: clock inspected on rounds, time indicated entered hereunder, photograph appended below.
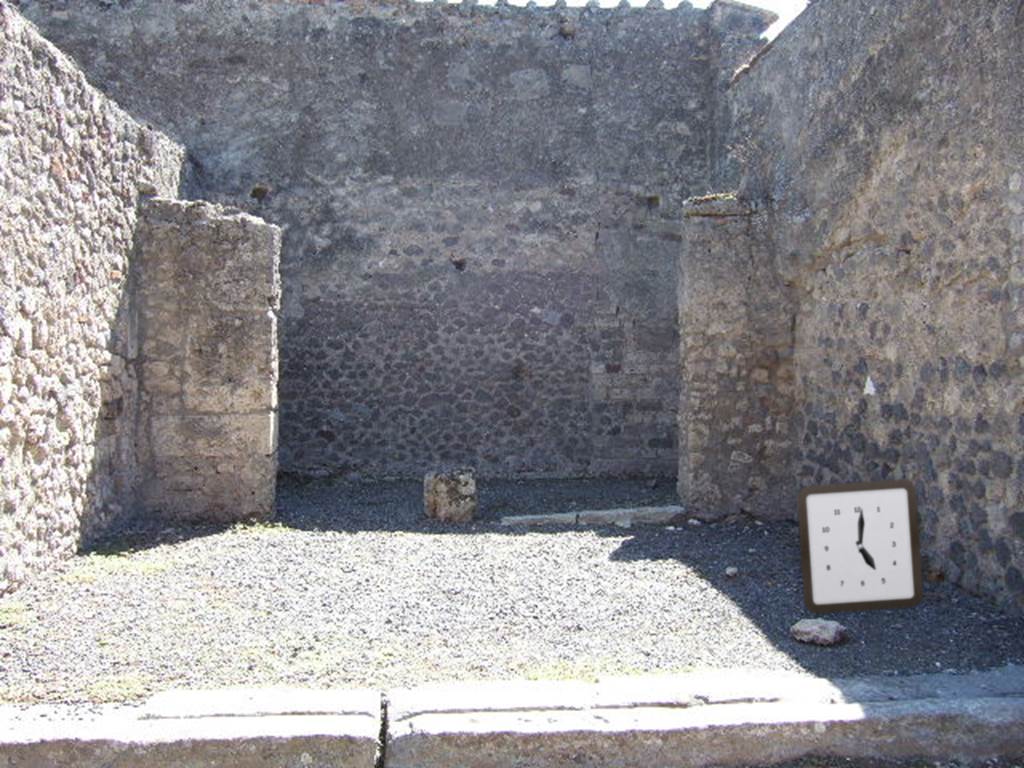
5:01
